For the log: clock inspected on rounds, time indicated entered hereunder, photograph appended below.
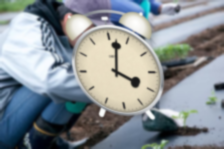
4:02
